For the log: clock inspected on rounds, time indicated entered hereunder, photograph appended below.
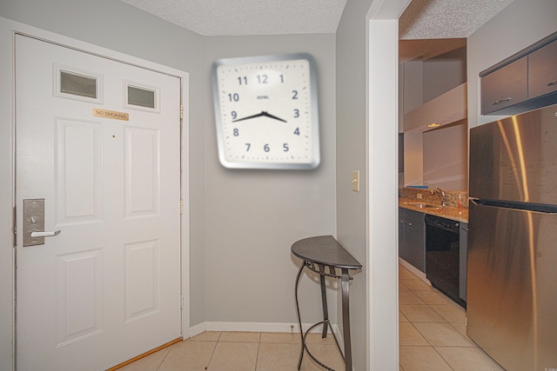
3:43
